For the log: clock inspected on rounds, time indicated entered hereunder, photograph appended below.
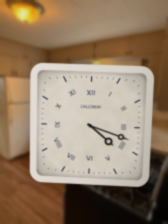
4:18
